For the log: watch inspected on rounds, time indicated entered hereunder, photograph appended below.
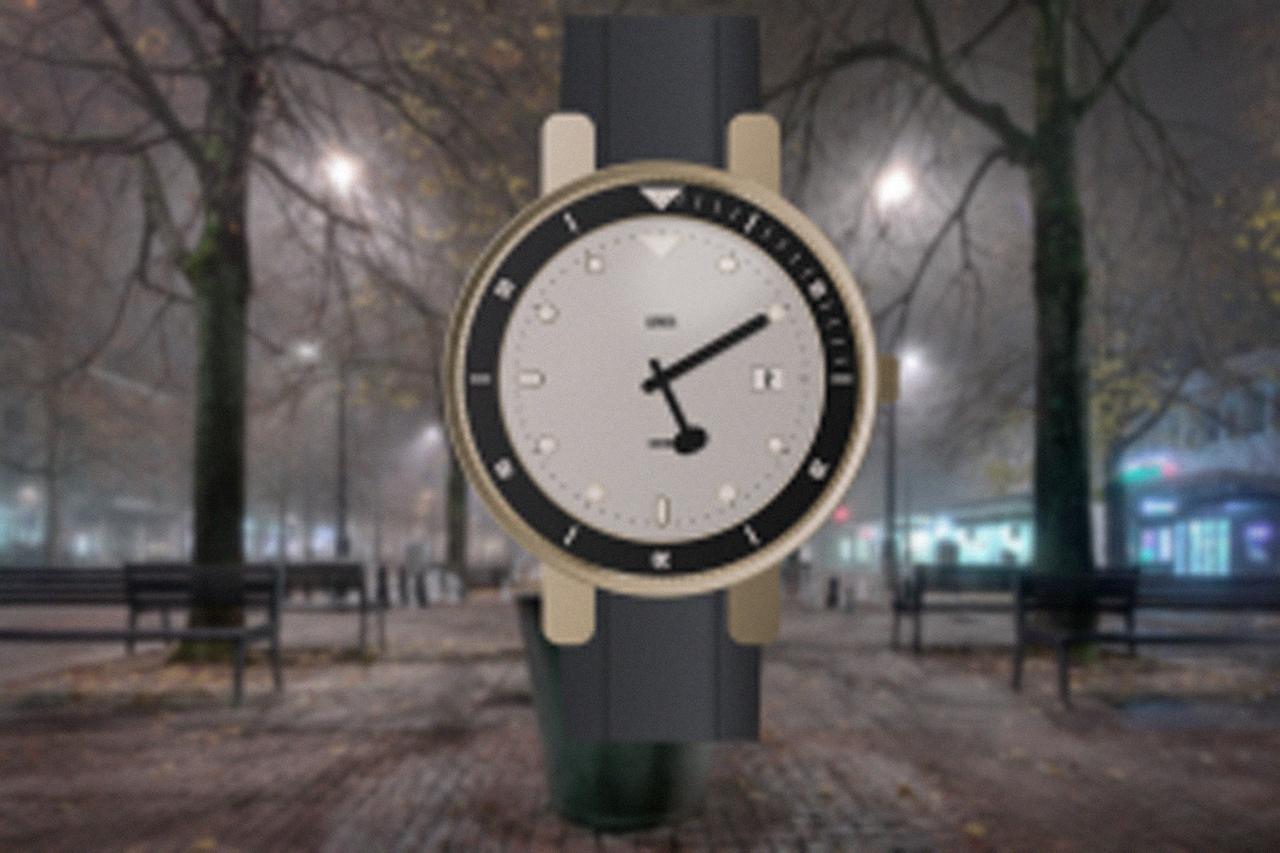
5:10
